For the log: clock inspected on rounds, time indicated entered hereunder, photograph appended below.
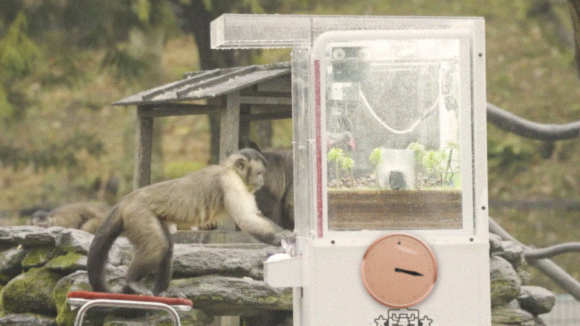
3:17
